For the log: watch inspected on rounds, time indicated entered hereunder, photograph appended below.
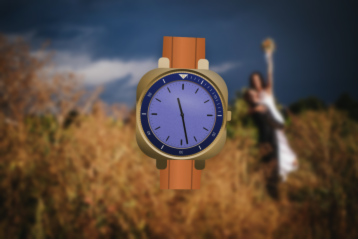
11:28
